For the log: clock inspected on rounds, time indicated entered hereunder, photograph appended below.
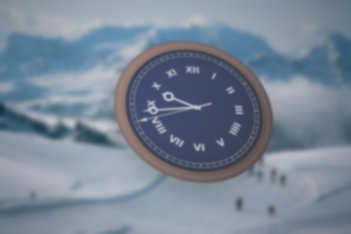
9:43:42
